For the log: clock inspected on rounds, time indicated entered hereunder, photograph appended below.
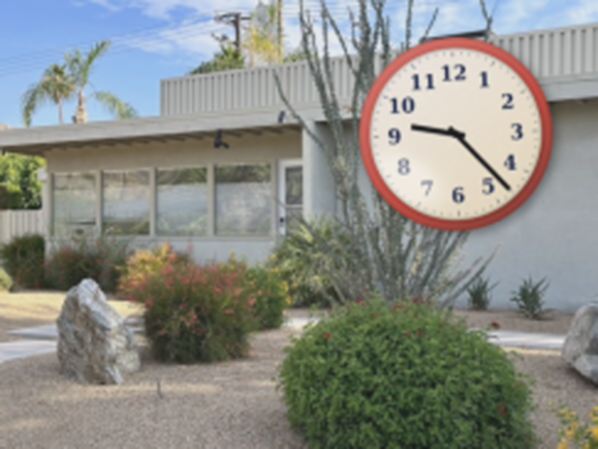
9:23
